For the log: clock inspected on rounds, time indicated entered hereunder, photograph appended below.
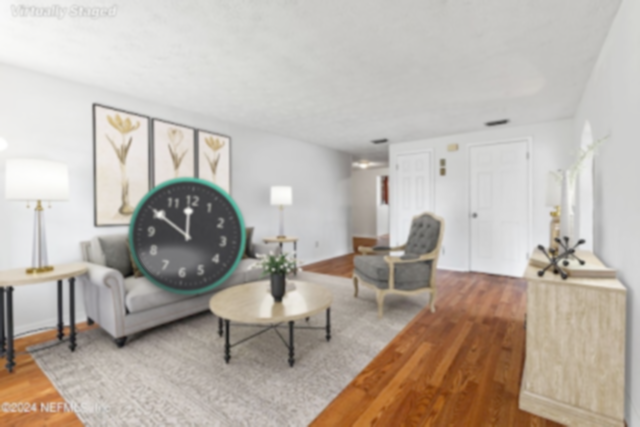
11:50
